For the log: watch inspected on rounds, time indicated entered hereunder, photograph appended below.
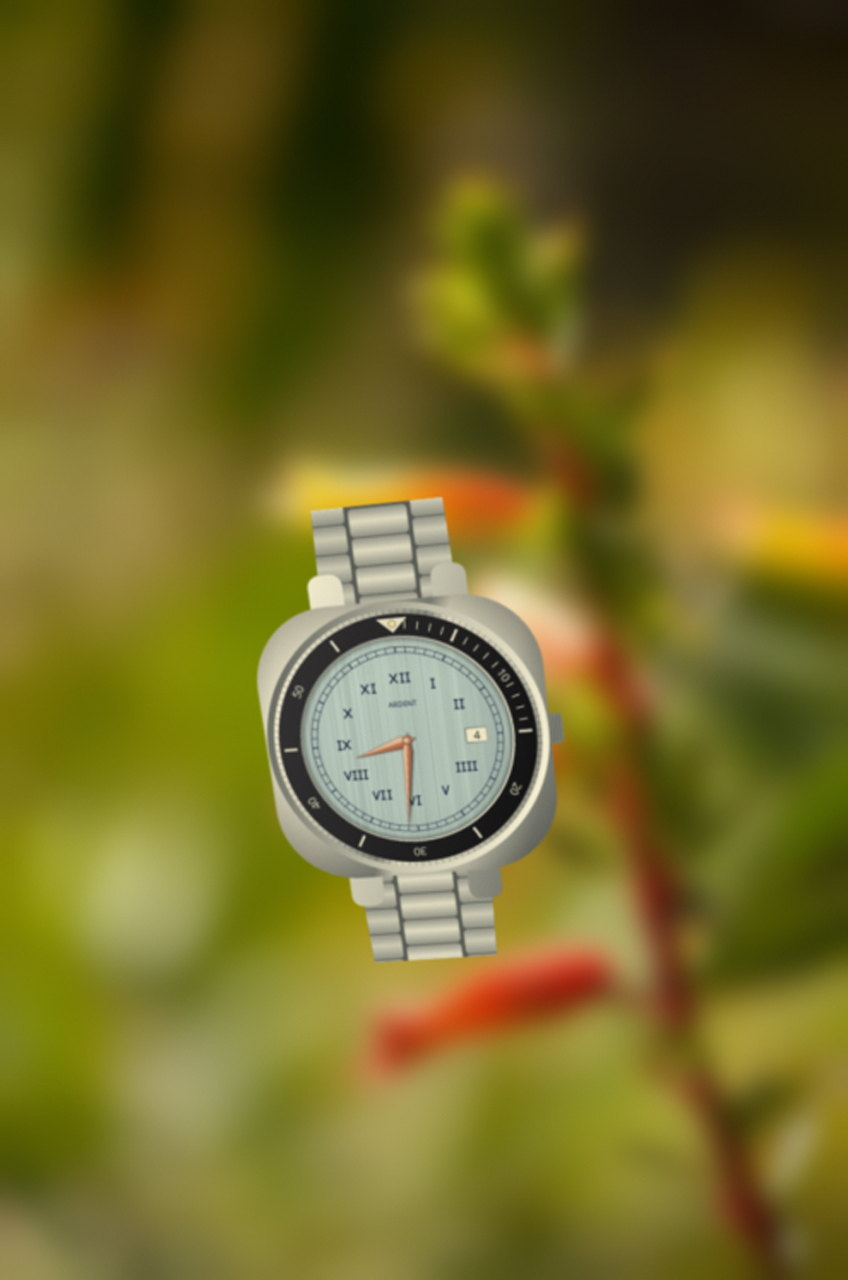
8:31
